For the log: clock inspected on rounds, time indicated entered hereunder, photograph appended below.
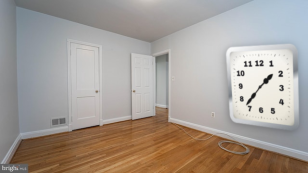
1:37
